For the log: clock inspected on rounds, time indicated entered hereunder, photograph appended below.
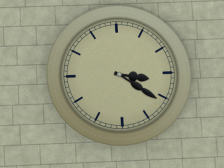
3:21
